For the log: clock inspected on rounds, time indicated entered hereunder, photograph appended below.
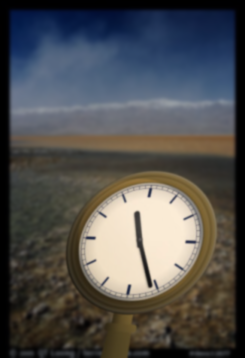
11:26
